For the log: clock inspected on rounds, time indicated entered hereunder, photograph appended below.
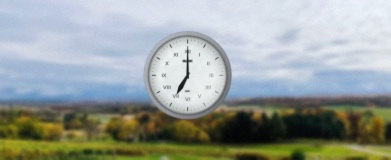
7:00
